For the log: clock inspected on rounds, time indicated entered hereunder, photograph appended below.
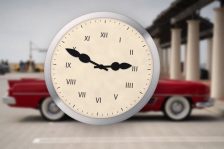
2:49
